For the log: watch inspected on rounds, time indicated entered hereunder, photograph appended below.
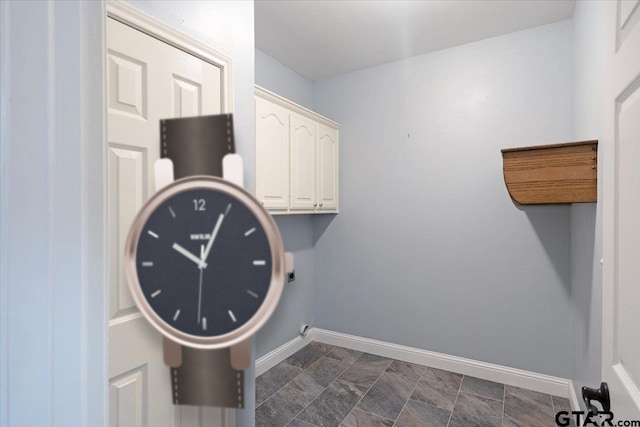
10:04:31
